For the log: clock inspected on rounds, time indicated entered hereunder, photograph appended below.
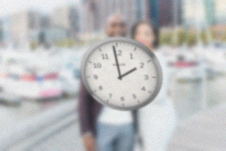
1:59
